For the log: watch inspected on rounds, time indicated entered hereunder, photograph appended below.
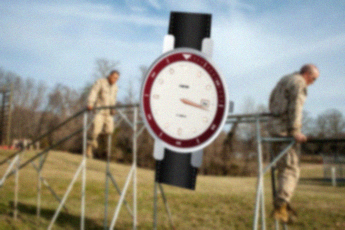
3:17
